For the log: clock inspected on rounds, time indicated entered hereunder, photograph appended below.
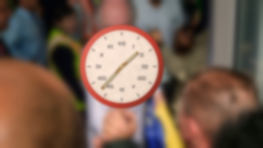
1:37
